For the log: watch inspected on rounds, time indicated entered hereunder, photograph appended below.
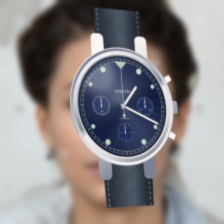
1:19
